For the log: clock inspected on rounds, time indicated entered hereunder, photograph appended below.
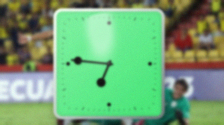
6:46
